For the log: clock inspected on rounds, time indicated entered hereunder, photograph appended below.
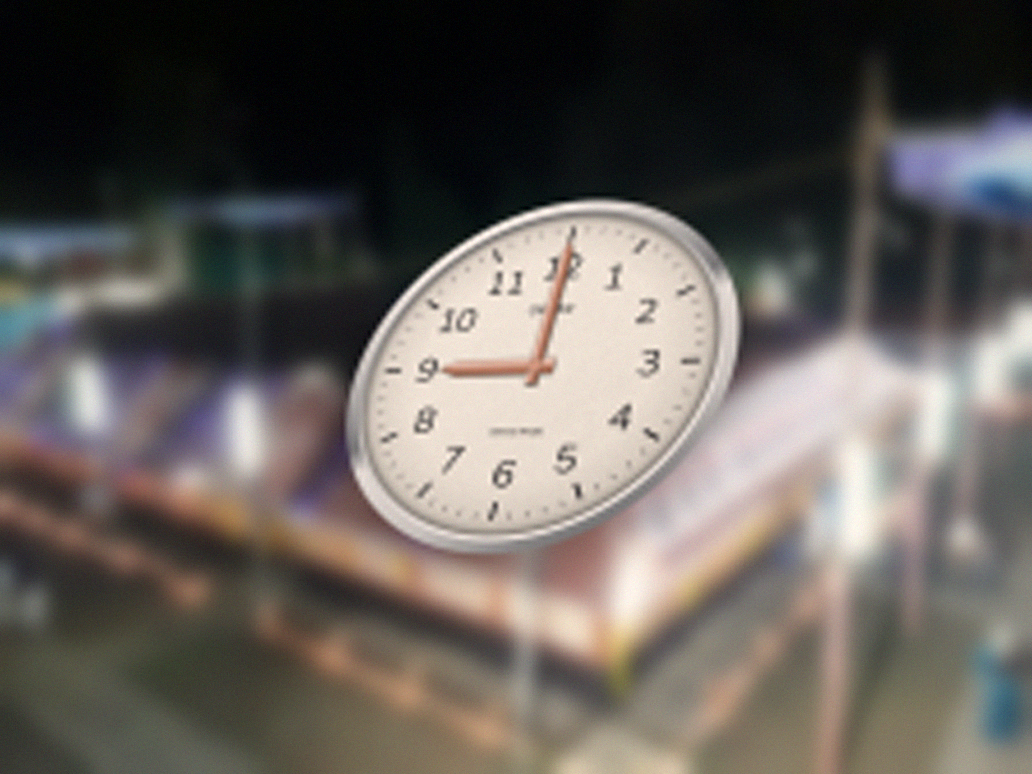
9:00
